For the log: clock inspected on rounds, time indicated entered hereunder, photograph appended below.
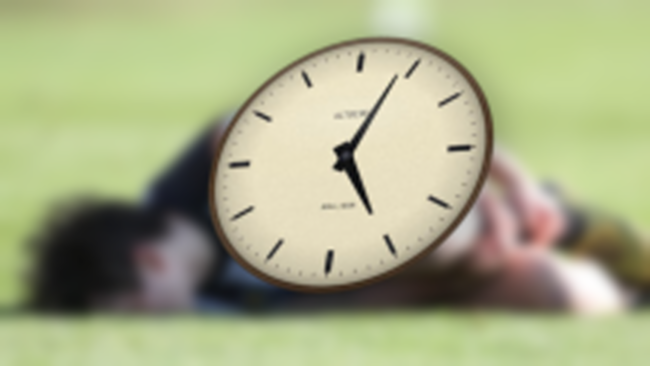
5:04
